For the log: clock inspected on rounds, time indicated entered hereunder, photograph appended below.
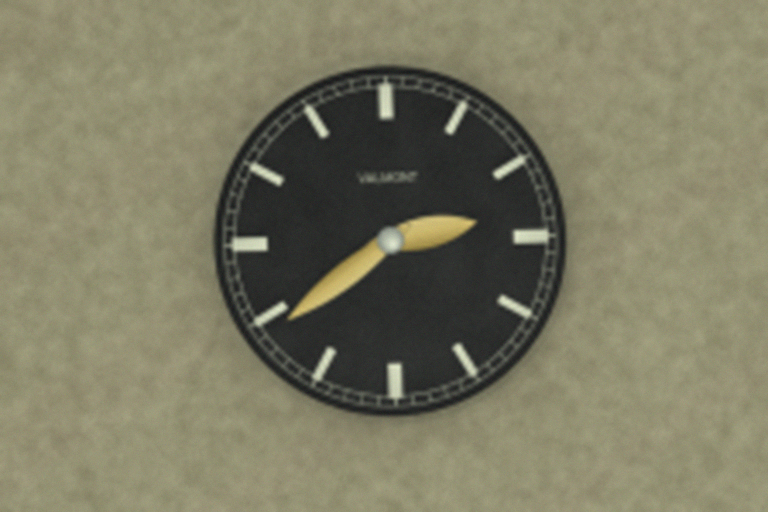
2:39
